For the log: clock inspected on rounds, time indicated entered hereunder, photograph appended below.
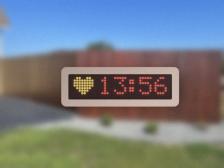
13:56
